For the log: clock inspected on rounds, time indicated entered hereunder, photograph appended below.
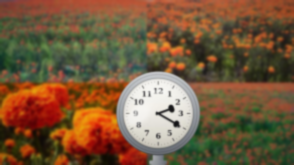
2:20
